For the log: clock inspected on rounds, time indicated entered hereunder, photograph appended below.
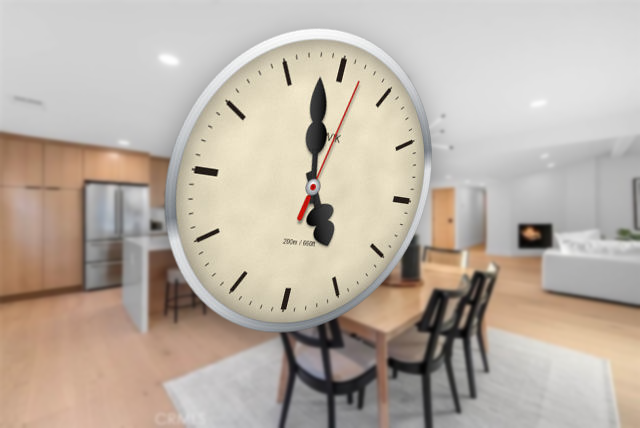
4:58:02
